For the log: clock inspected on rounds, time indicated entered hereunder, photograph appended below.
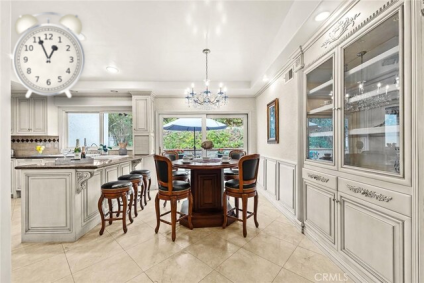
12:56
